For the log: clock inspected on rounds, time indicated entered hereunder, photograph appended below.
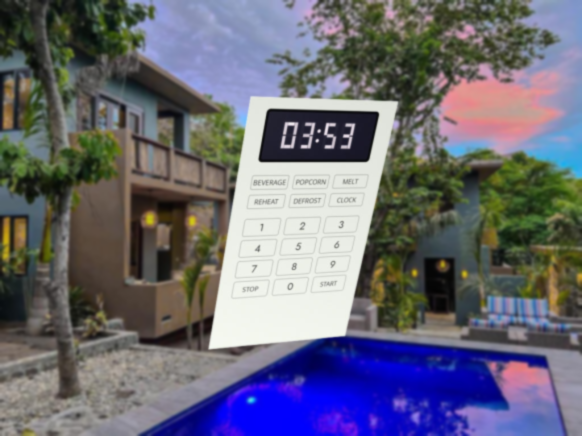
3:53
